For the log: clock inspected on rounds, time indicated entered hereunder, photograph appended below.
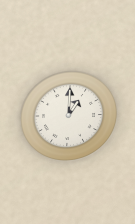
1:00
